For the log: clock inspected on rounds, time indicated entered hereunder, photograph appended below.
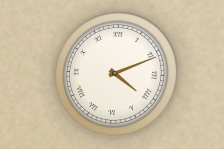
4:11
